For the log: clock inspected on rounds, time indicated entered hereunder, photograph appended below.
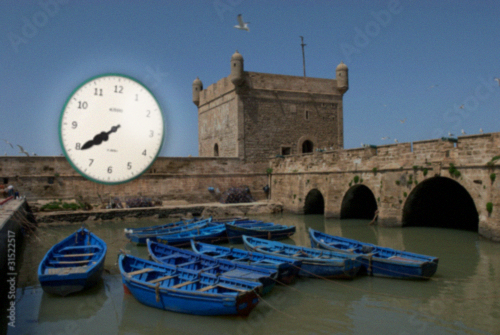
7:39
